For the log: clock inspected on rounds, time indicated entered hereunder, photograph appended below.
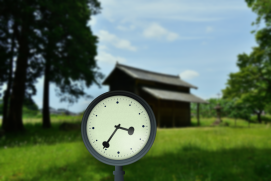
3:36
